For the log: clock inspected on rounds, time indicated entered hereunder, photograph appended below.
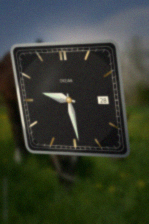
9:29
